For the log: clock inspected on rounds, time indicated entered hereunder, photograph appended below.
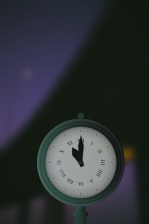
11:00
